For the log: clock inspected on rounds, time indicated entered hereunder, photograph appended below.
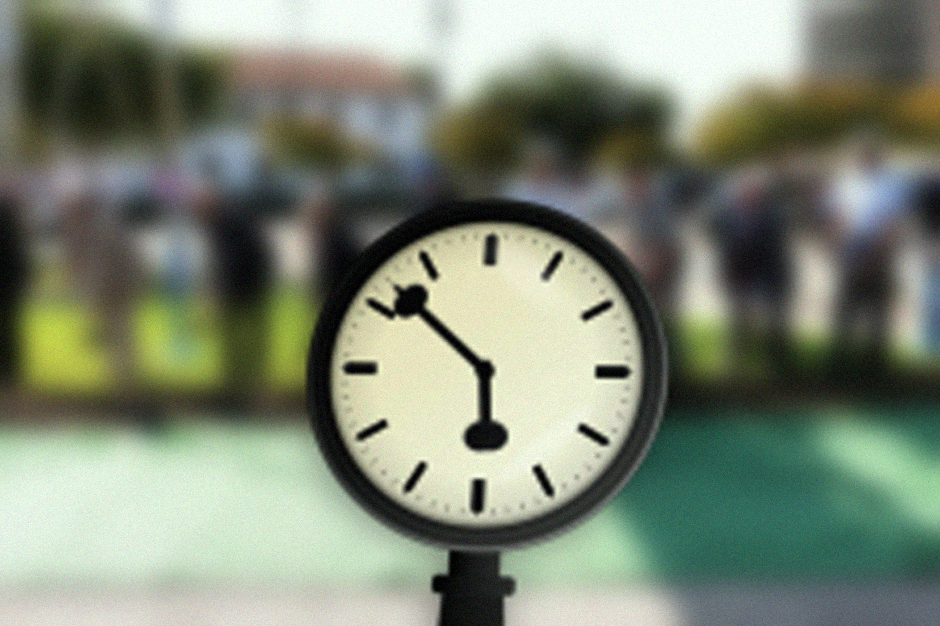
5:52
